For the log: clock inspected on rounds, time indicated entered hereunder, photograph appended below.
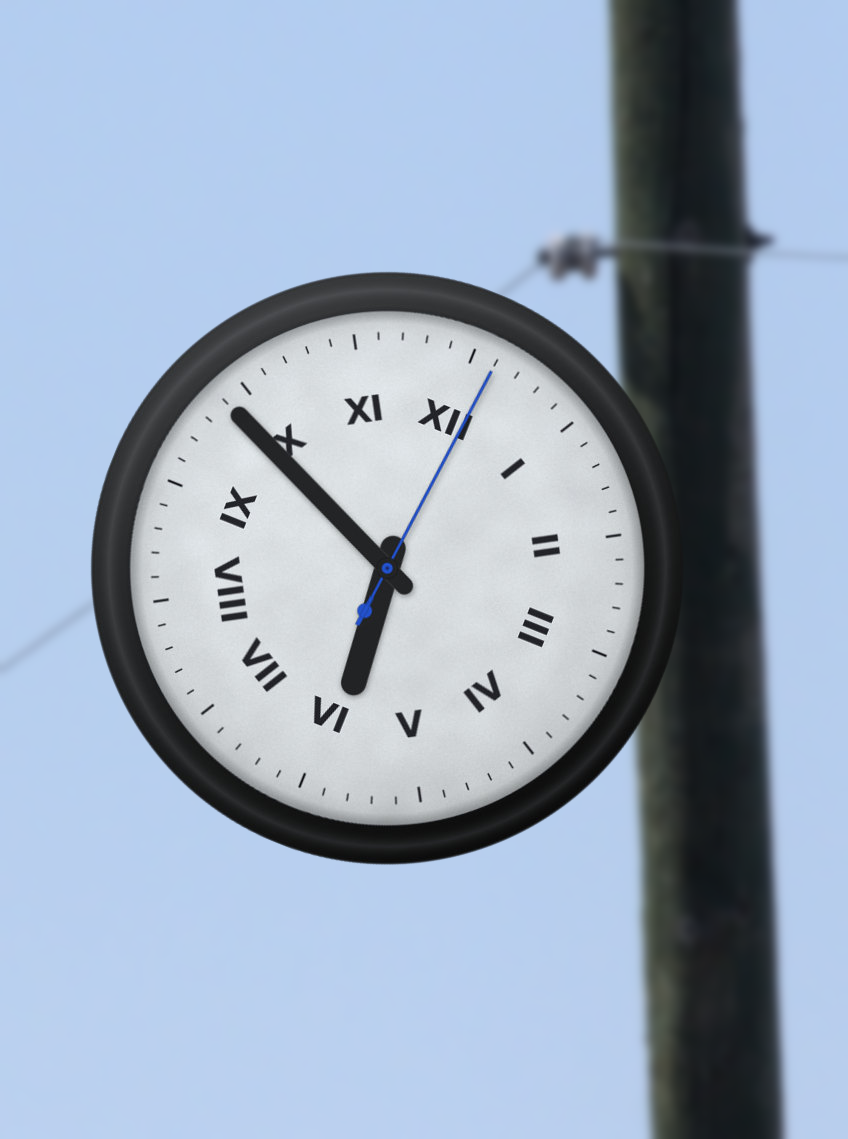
5:49:01
